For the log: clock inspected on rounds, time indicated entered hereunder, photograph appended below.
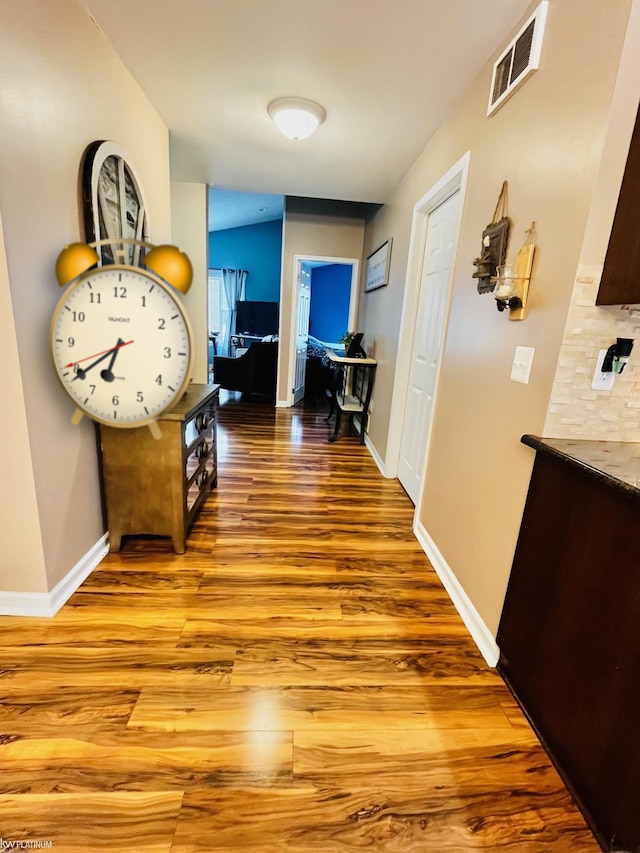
6:38:41
